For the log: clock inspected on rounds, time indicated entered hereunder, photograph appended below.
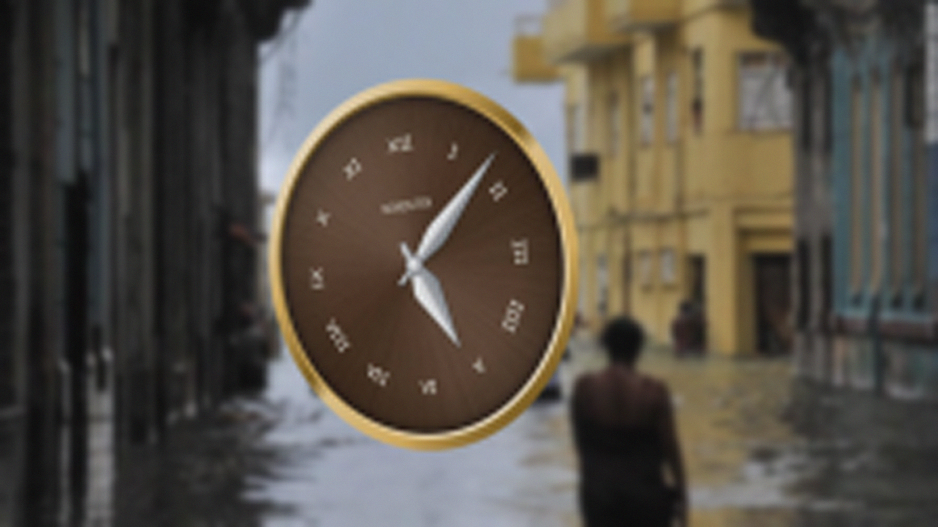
5:08
